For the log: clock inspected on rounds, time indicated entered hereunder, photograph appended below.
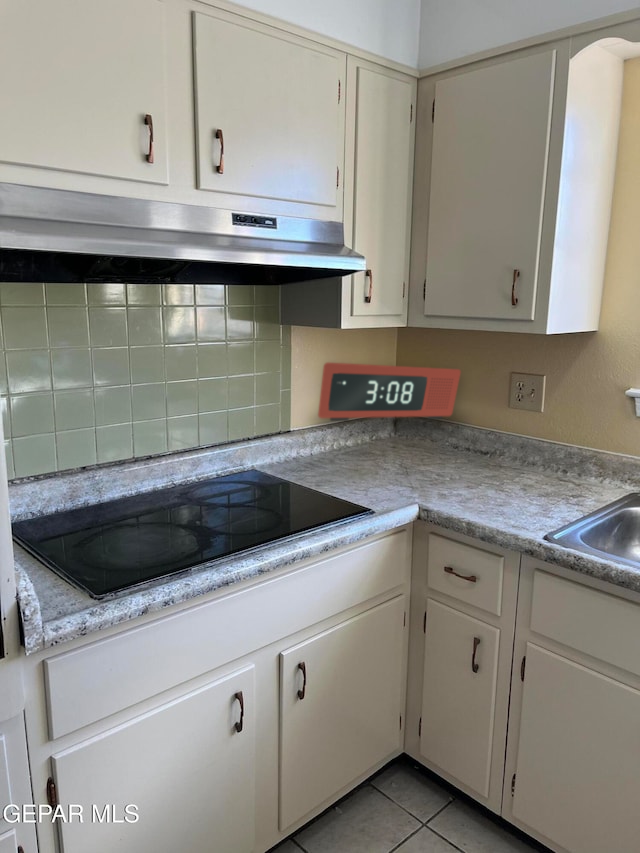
3:08
